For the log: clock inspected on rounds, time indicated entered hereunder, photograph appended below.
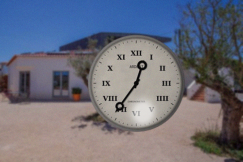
12:36
